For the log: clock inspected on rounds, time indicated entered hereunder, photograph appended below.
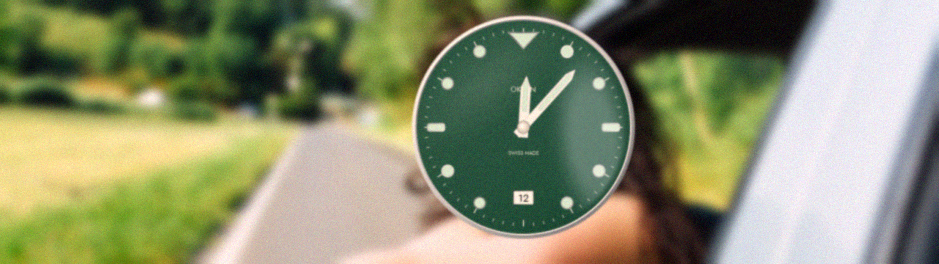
12:07
